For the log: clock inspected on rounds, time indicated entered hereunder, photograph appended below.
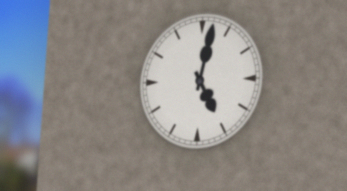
5:02
